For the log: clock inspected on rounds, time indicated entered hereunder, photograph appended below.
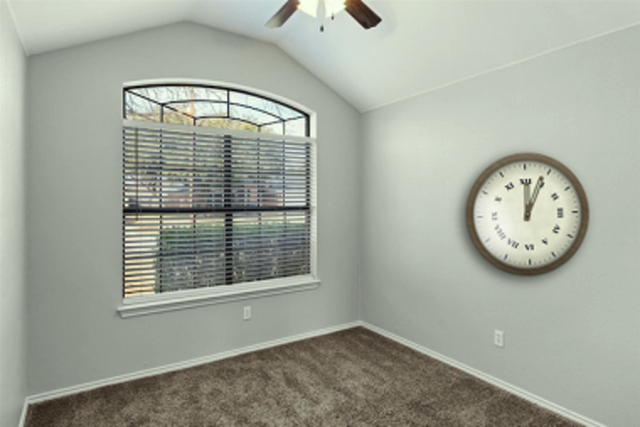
12:04
